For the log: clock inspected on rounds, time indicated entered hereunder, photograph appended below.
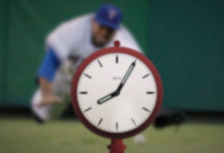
8:05
